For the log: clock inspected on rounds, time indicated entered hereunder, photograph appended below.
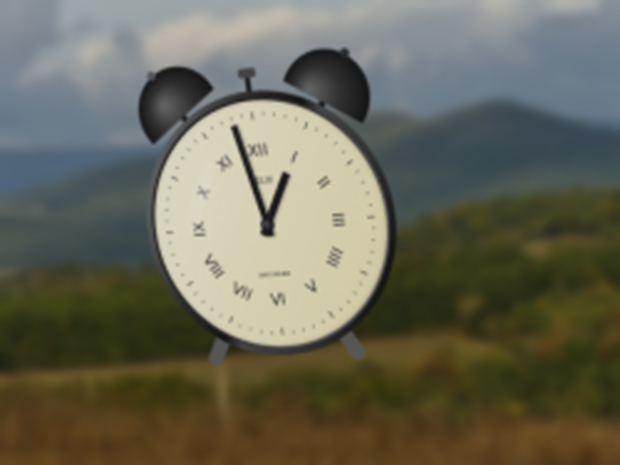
12:58
